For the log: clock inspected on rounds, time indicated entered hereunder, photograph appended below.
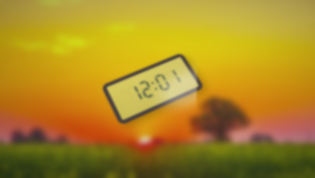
12:01
